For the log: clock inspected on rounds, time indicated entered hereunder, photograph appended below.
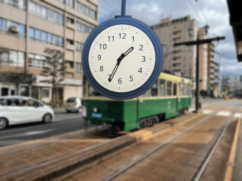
1:34
